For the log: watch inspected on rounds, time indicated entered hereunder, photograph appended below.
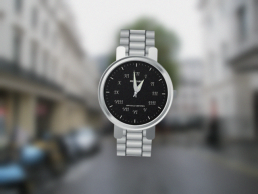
12:59
